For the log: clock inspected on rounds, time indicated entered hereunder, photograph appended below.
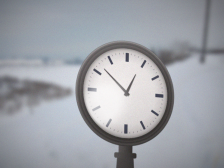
12:52
